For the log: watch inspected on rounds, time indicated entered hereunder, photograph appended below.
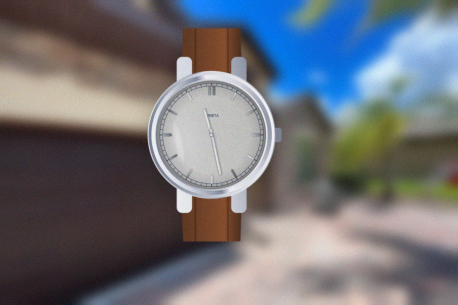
11:28
